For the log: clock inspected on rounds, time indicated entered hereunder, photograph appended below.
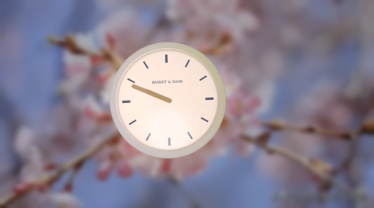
9:49
